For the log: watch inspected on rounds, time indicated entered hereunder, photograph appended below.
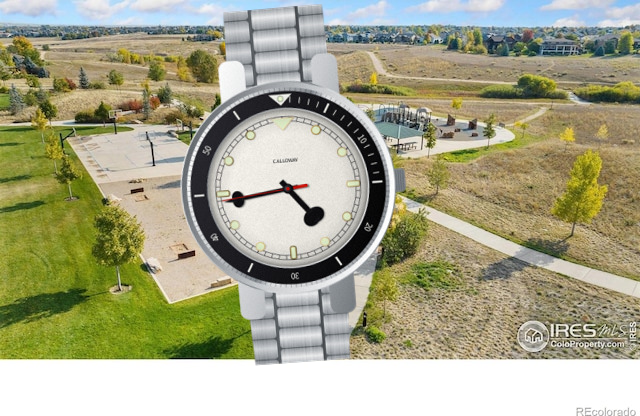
4:43:44
